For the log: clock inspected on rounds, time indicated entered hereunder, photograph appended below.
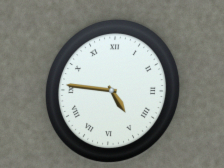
4:46
